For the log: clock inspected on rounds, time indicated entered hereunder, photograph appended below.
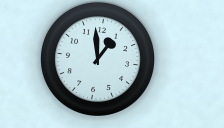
12:58
